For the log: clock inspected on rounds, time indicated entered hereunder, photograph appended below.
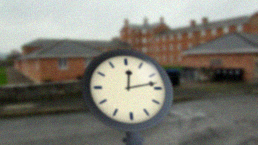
12:13
